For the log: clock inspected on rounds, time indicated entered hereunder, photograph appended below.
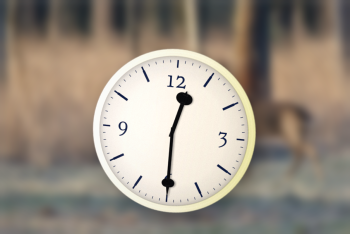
12:30
